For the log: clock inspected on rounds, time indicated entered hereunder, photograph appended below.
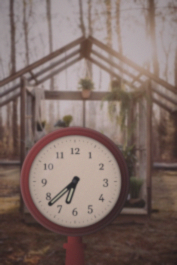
6:38
